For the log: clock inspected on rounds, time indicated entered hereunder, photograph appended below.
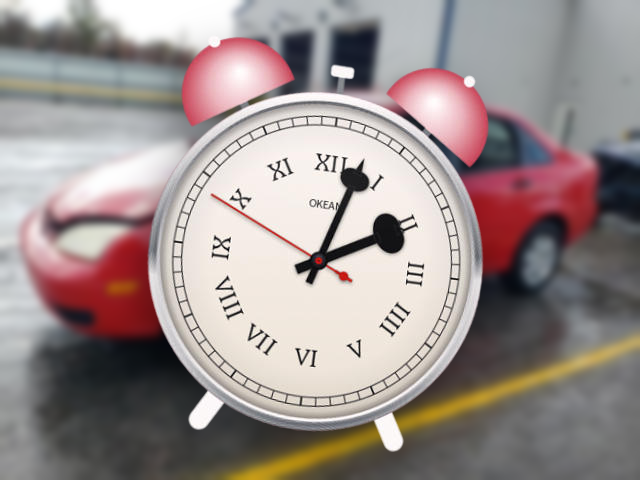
2:02:49
